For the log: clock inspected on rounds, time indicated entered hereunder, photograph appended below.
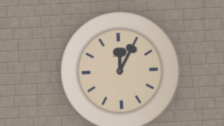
12:05
